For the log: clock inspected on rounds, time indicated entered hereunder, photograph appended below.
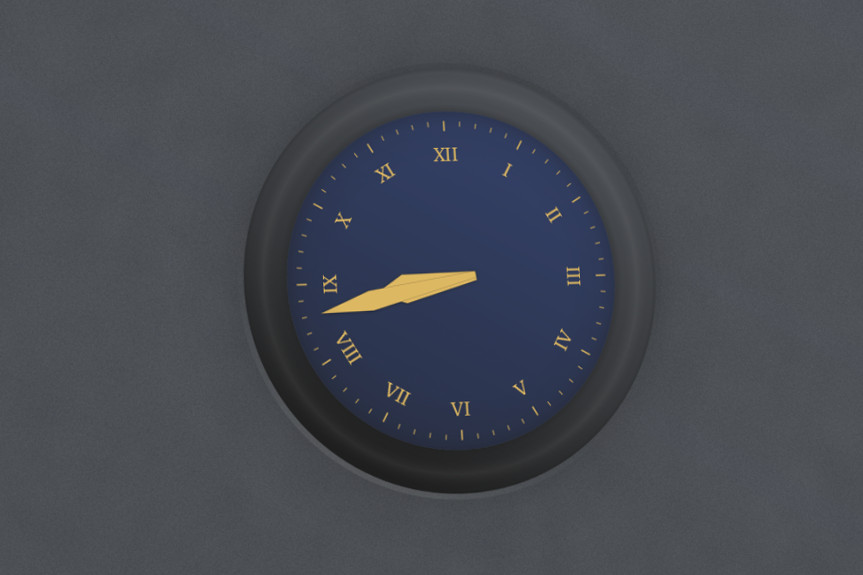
8:43
